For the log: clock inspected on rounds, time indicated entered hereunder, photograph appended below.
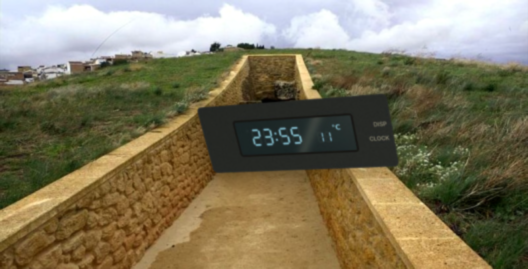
23:55
